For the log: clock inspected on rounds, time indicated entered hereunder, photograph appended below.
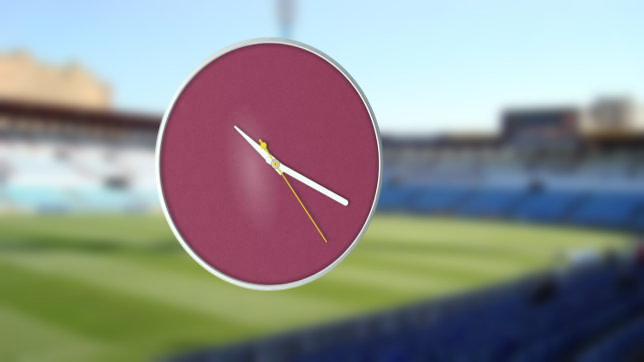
10:19:24
